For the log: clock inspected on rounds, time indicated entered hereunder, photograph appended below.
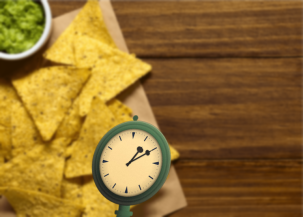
1:10
